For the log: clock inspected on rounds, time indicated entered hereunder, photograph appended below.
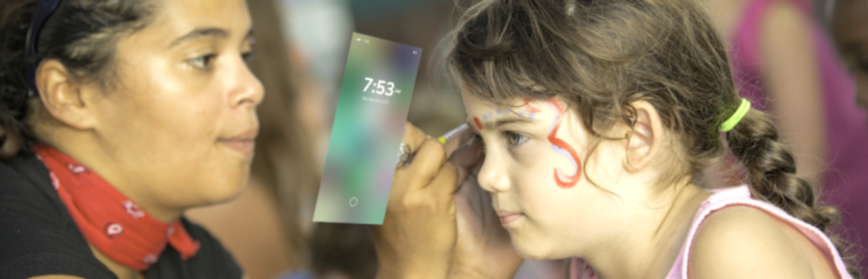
7:53
